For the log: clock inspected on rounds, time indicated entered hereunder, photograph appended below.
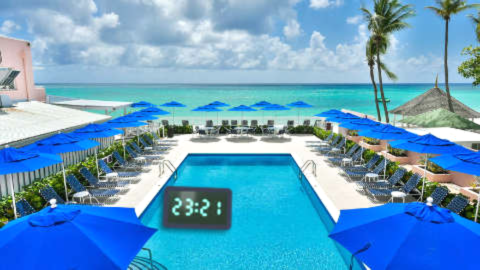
23:21
